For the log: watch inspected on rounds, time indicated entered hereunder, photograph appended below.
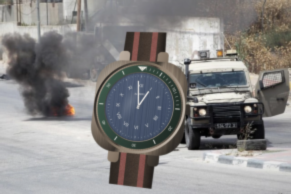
12:59
